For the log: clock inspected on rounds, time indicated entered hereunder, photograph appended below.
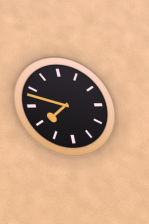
7:48
